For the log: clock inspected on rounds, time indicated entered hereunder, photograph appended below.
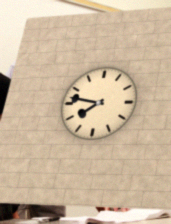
7:47
